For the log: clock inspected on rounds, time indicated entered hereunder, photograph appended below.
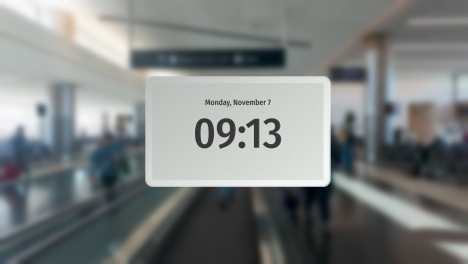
9:13
